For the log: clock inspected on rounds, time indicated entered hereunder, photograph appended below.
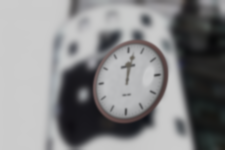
12:02
